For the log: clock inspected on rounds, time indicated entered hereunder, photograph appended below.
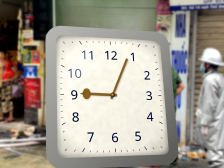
9:04
